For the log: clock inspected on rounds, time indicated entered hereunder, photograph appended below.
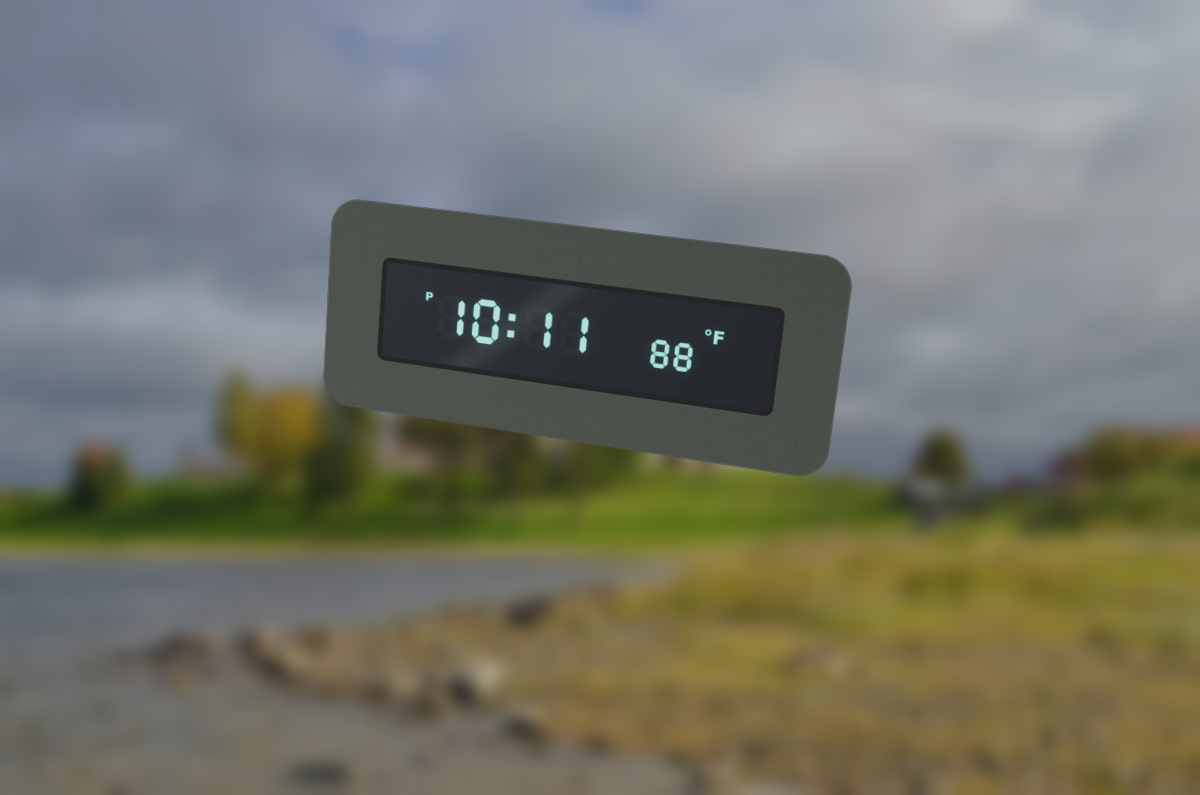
10:11
